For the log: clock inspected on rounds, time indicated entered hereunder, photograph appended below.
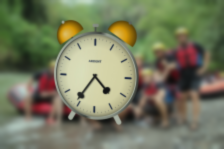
4:36
